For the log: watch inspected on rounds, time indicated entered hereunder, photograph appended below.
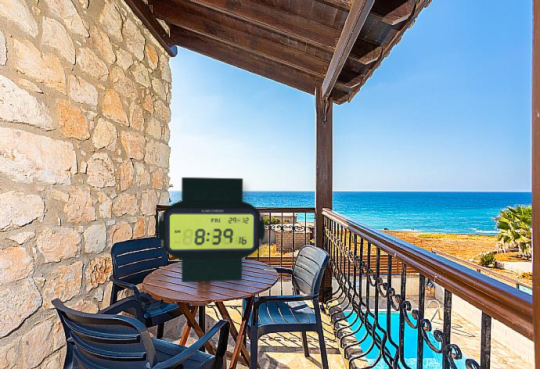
8:39
